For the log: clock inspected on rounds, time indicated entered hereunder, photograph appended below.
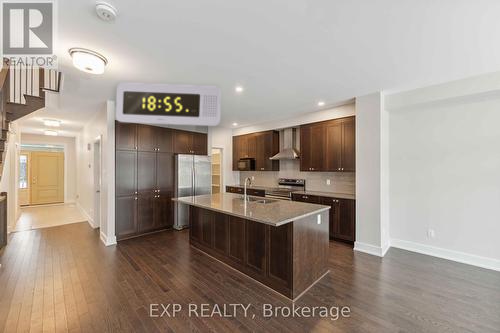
18:55
